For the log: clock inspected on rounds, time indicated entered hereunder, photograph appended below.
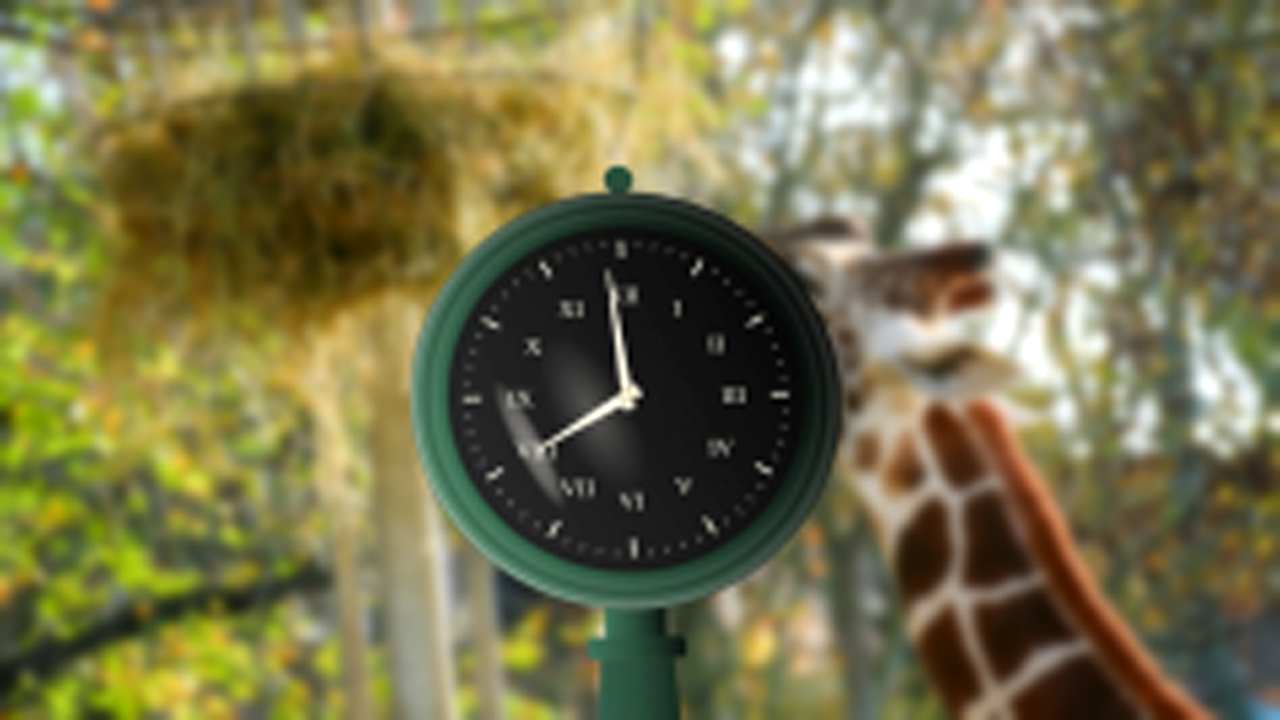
7:59
